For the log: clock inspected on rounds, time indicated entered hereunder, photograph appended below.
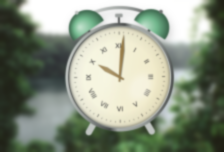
10:01
